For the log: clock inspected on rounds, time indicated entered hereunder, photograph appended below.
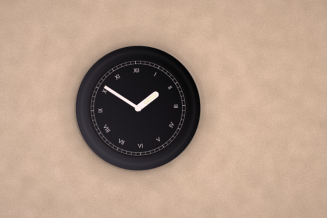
1:51
